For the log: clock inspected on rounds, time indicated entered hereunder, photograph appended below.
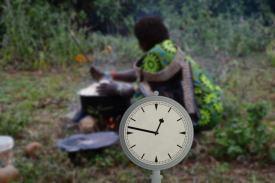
12:47
